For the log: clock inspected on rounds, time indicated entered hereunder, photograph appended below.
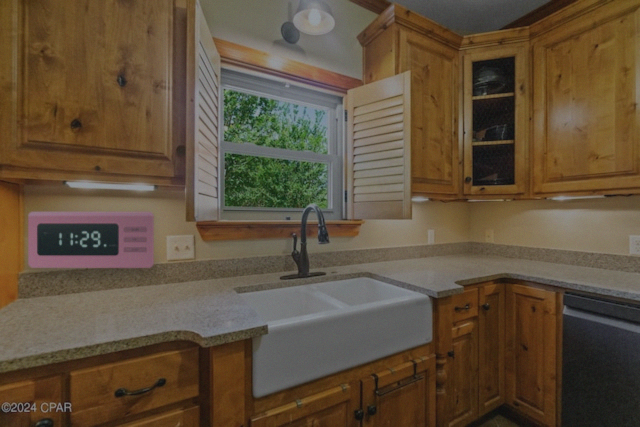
11:29
